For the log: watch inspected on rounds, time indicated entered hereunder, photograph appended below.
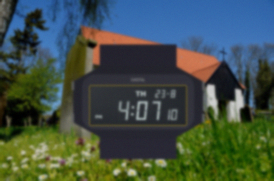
4:07
